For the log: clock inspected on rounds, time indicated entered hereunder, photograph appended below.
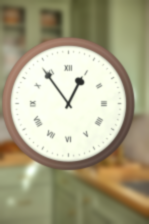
12:54
